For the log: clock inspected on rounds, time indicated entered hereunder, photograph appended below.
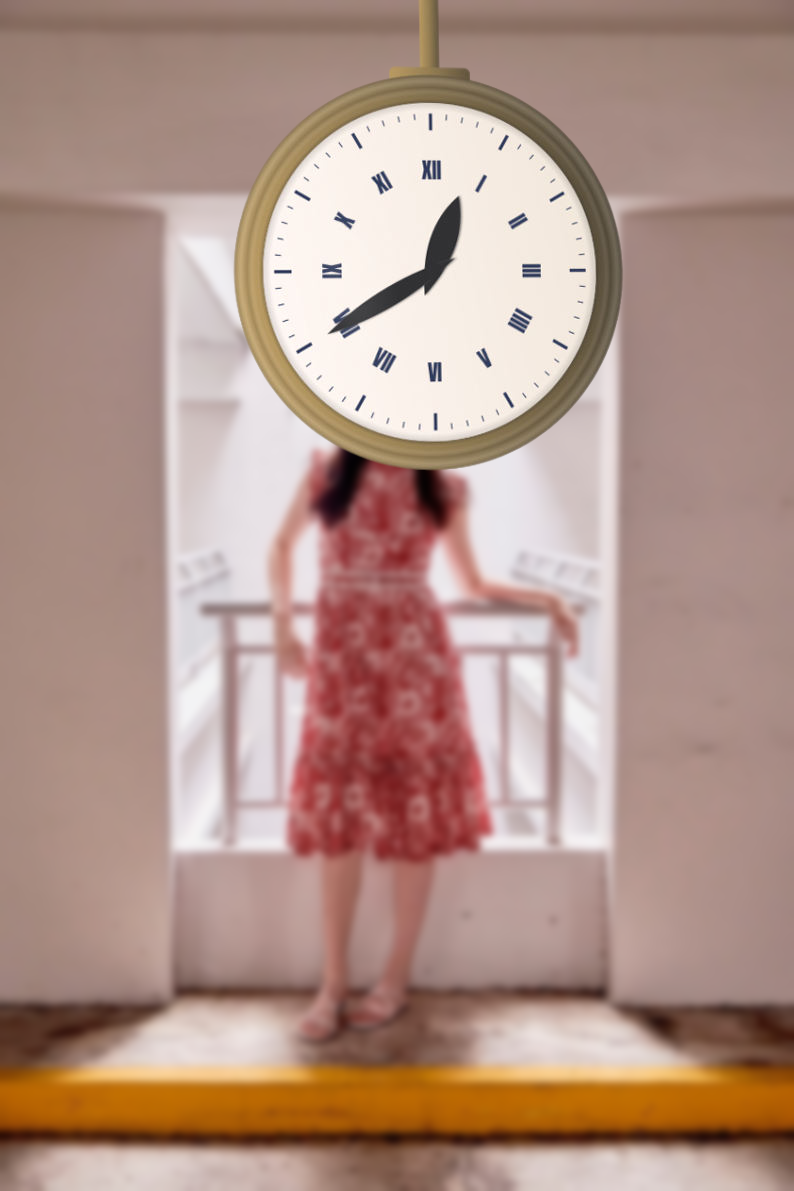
12:40
